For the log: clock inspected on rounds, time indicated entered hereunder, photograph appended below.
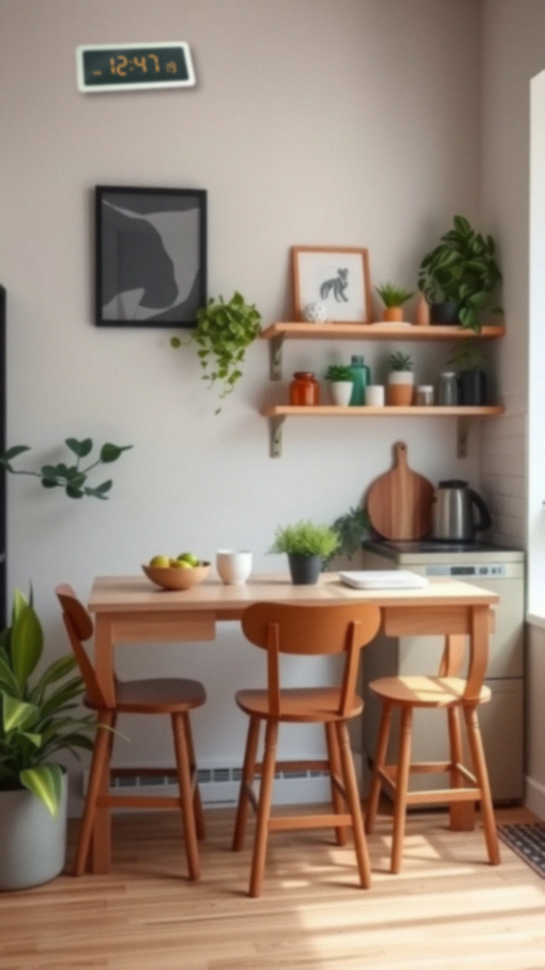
12:47
